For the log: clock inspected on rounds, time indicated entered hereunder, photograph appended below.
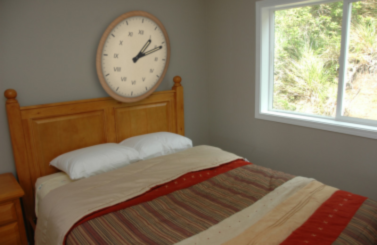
1:11
